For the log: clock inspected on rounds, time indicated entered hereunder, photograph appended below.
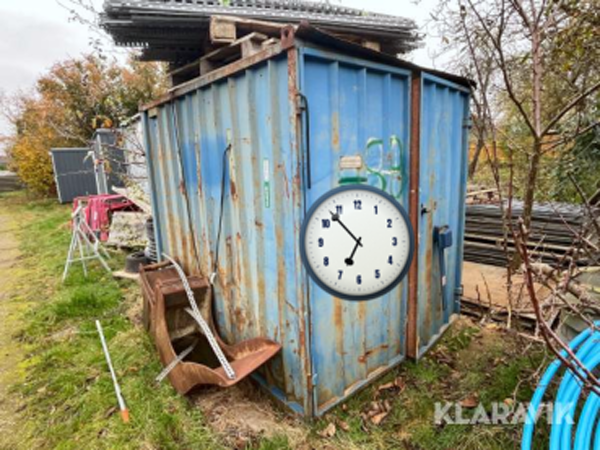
6:53
